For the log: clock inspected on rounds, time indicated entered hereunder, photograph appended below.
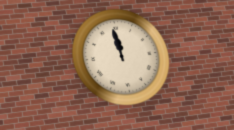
11:59
